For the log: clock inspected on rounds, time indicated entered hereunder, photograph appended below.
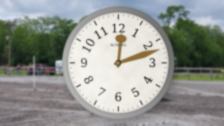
12:12
